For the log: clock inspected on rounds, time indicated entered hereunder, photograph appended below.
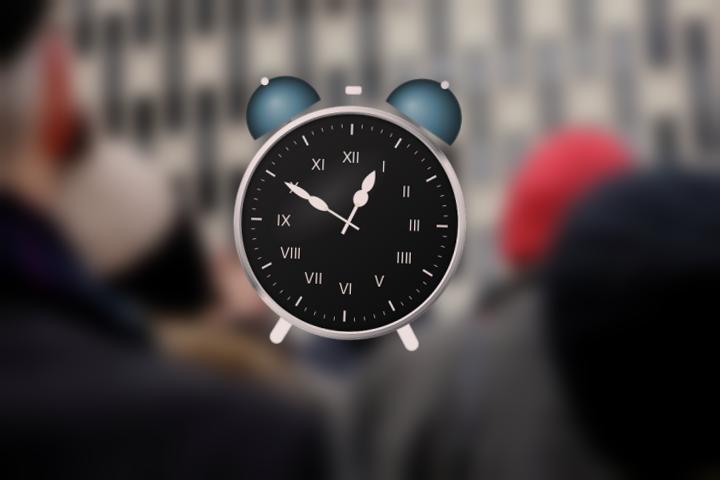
12:50
